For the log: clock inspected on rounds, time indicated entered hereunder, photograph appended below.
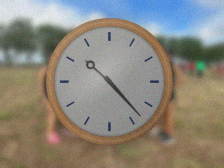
10:23
